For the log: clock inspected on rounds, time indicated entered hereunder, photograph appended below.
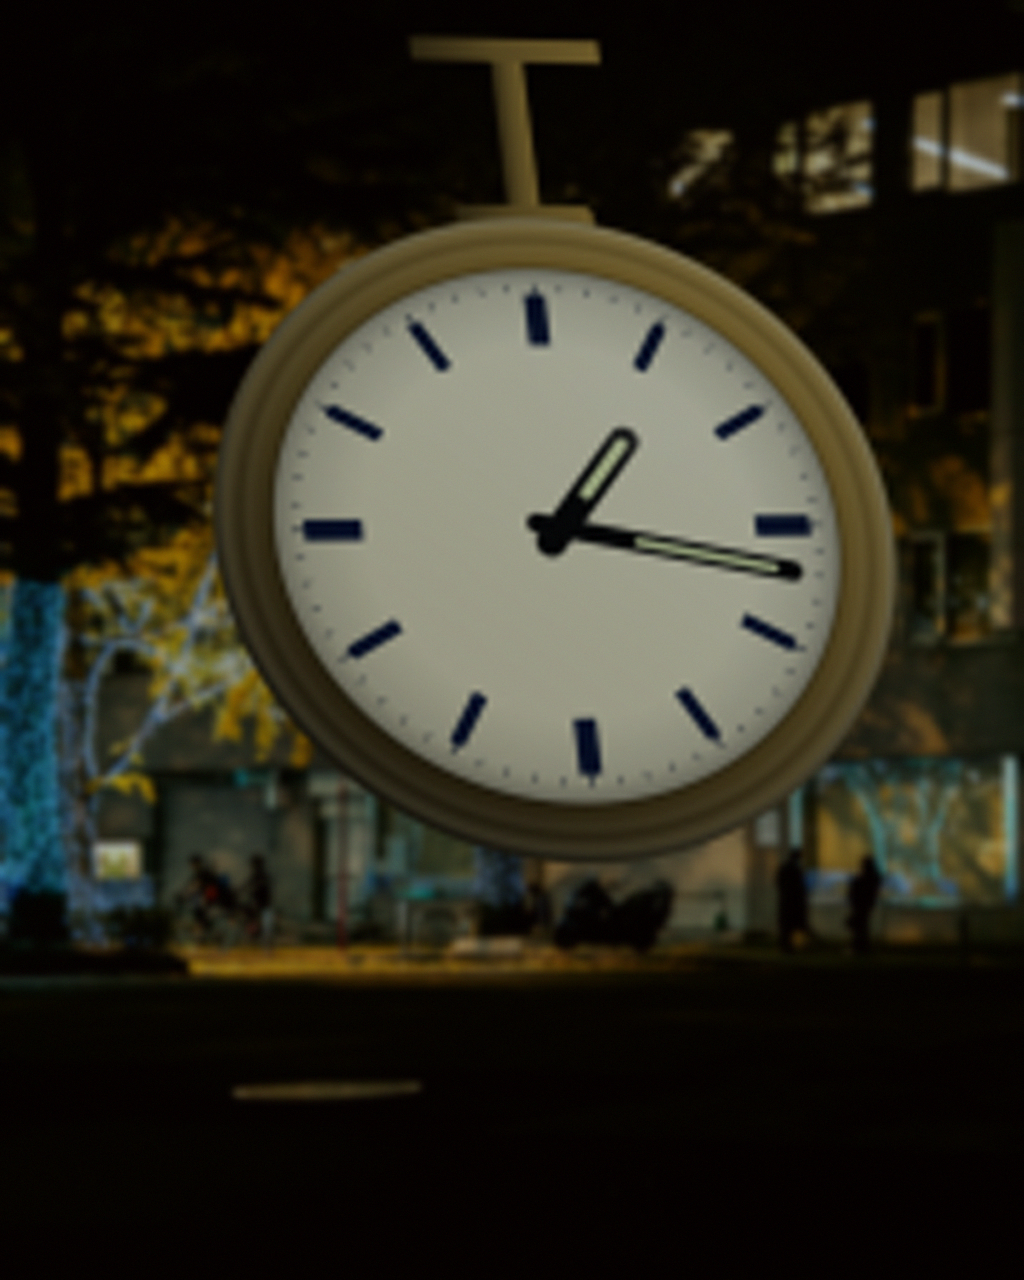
1:17
